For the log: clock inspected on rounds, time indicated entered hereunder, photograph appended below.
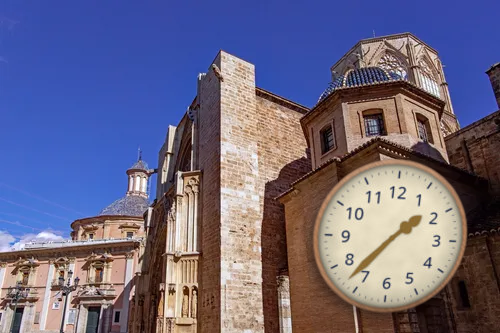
1:37
